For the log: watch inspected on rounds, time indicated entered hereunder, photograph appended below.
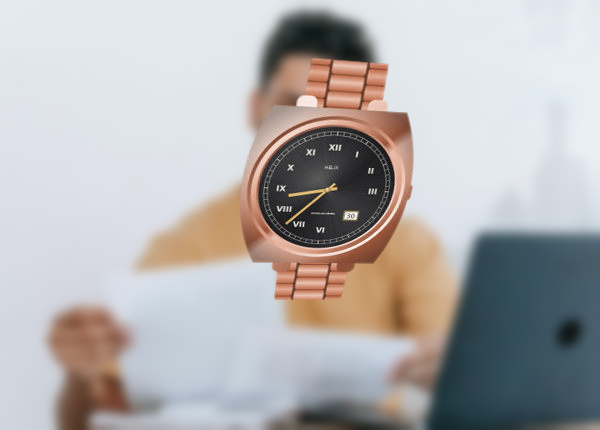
8:37
